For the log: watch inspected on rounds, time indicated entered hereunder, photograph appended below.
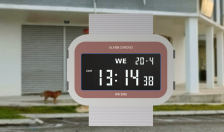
13:14:38
